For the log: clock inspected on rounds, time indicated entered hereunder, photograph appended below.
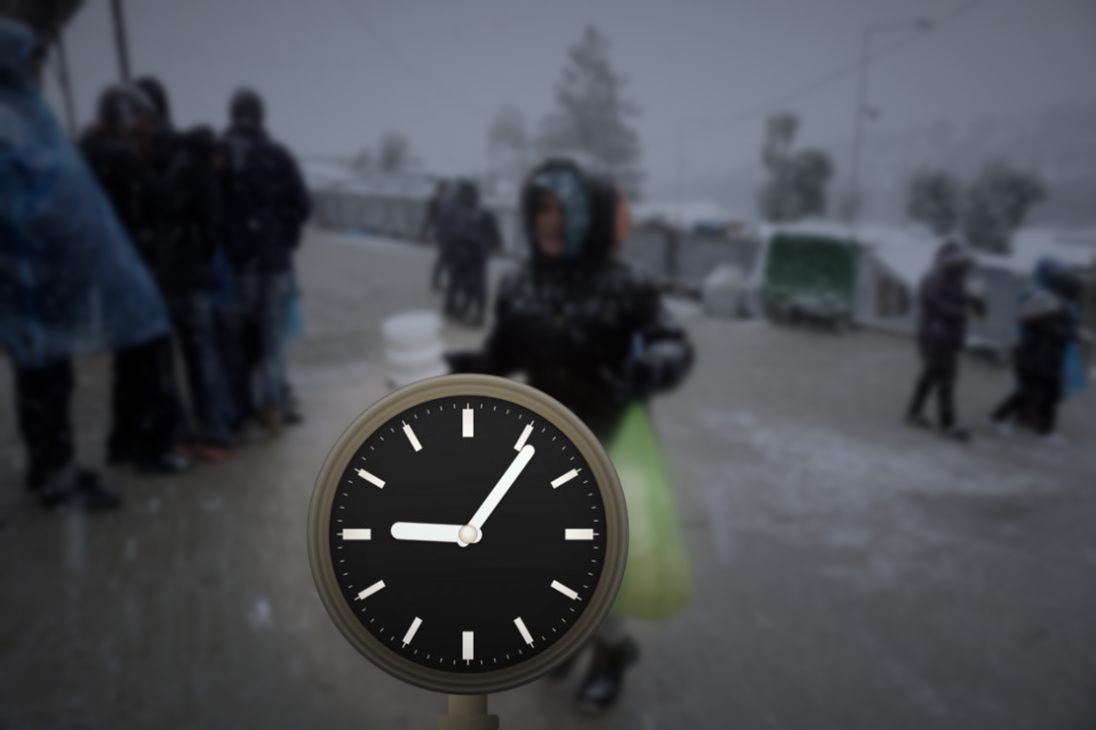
9:06
